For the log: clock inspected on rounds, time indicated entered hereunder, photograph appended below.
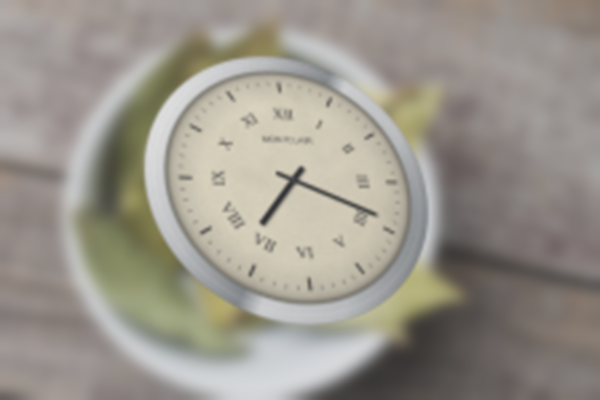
7:19
